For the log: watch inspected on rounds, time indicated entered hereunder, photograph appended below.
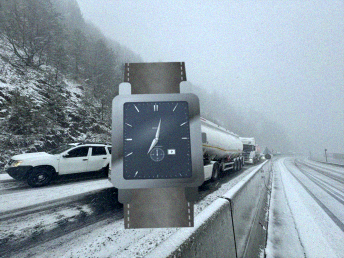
7:02
